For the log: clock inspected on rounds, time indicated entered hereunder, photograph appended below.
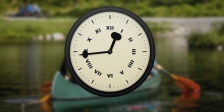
12:44
